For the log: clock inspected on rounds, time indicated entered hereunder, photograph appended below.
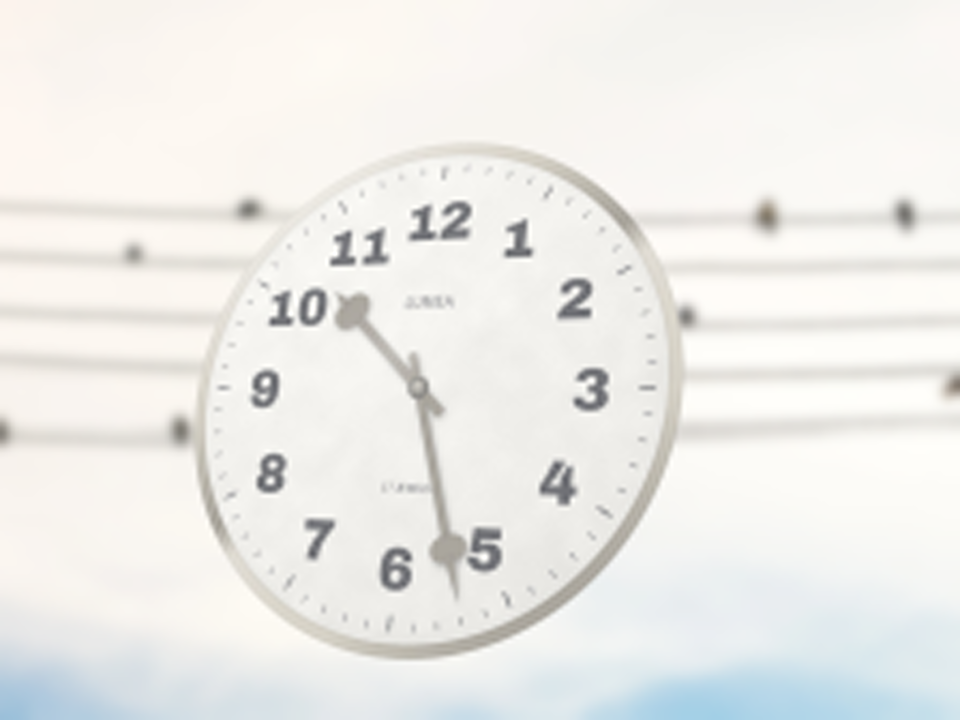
10:27
